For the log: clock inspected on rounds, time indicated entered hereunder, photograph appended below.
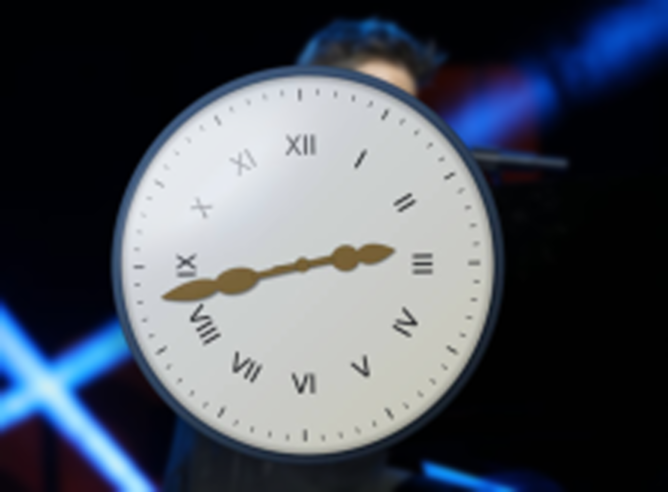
2:43
